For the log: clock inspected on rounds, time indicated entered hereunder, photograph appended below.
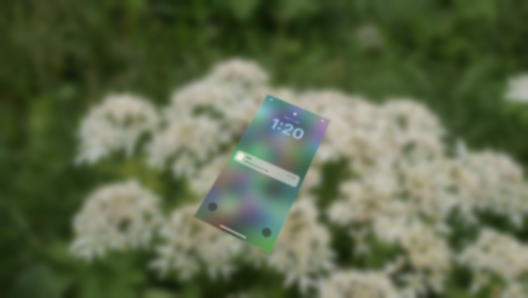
1:20
